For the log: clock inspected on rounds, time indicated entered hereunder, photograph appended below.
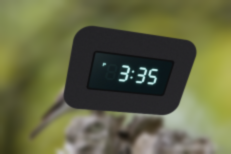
3:35
